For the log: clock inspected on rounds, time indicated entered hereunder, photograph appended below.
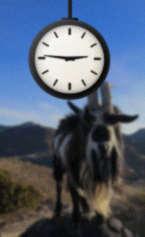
2:46
